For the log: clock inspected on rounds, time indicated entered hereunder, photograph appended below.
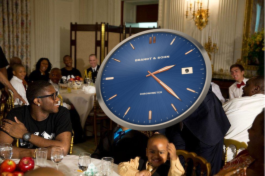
2:23
